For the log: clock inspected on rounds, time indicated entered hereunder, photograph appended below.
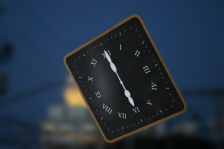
6:00
